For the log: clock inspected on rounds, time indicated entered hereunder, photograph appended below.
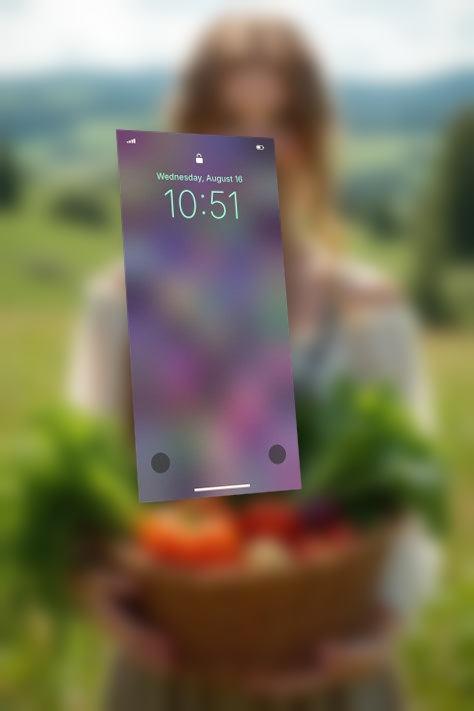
10:51
